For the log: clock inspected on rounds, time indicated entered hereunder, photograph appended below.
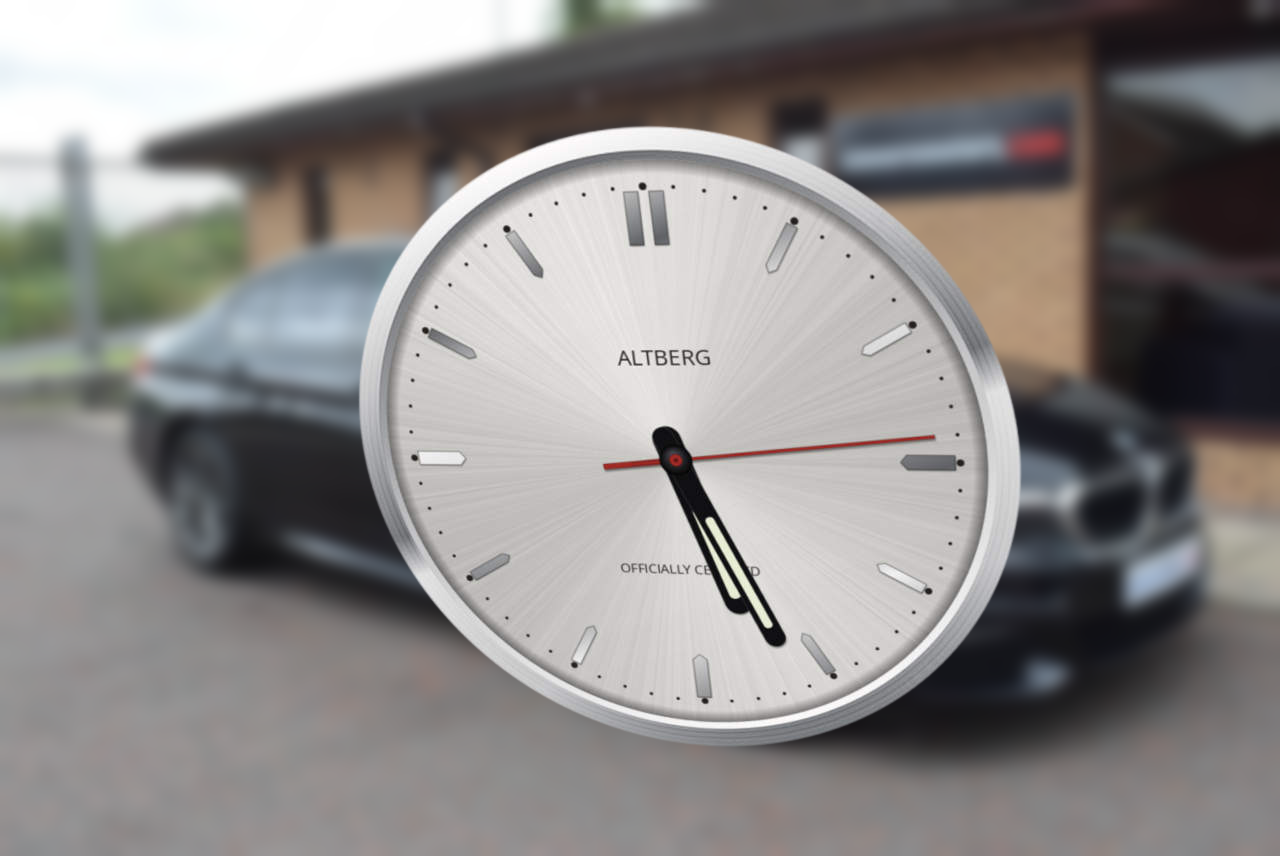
5:26:14
